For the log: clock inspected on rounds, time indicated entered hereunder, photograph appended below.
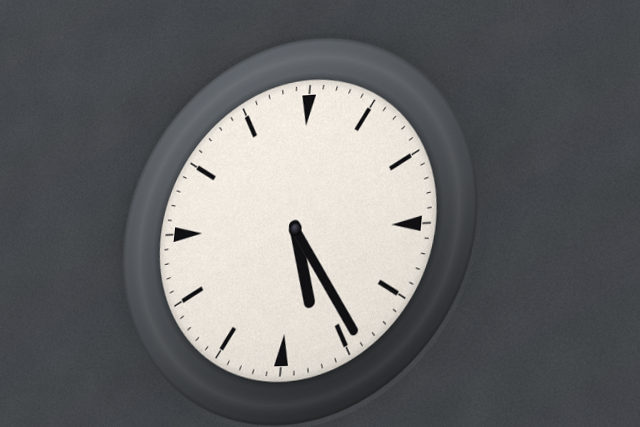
5:24
